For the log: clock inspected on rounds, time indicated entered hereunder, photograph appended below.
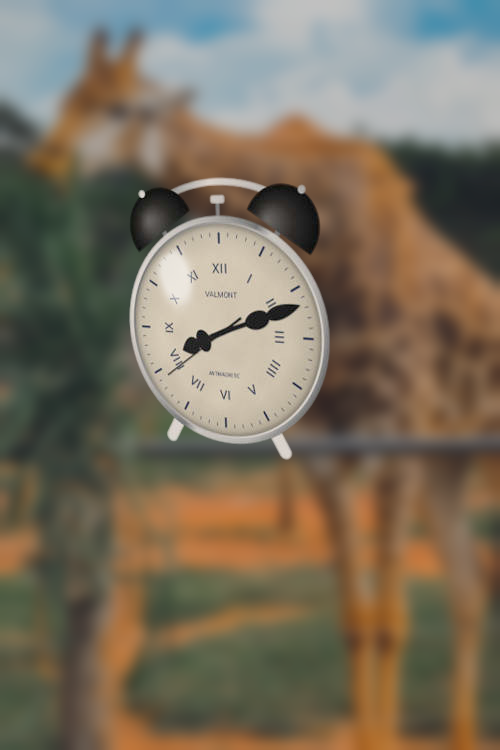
8:11:39
